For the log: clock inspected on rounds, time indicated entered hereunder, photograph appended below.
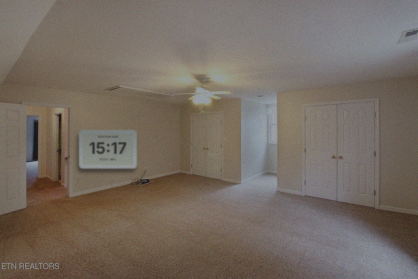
15:17
